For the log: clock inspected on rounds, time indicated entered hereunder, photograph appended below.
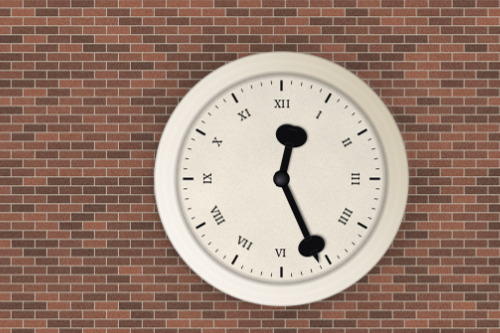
12:26
